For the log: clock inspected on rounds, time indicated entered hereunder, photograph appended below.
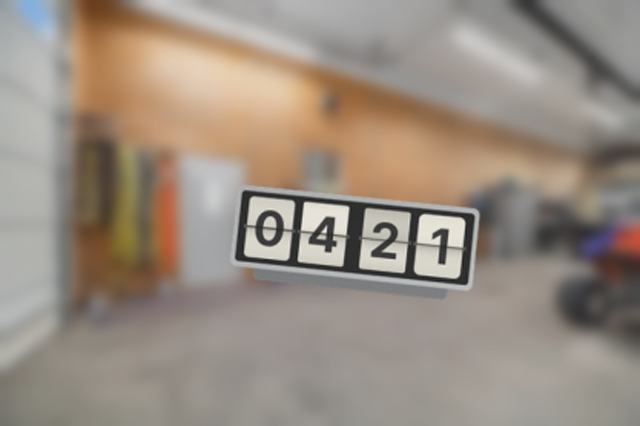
4:21
